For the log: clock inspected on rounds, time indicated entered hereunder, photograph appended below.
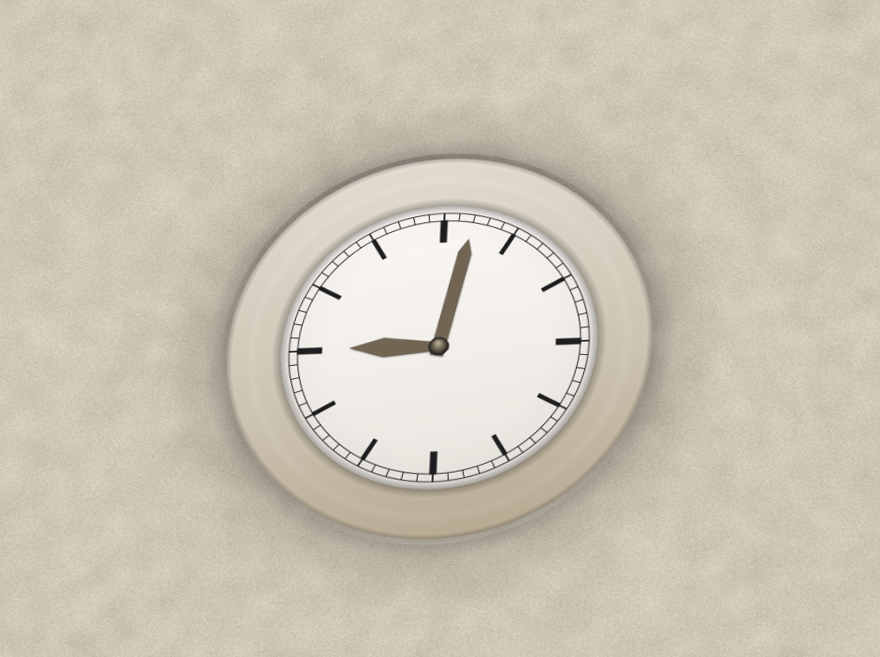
9:02
